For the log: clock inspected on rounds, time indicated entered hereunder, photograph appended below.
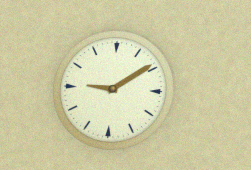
9:09
